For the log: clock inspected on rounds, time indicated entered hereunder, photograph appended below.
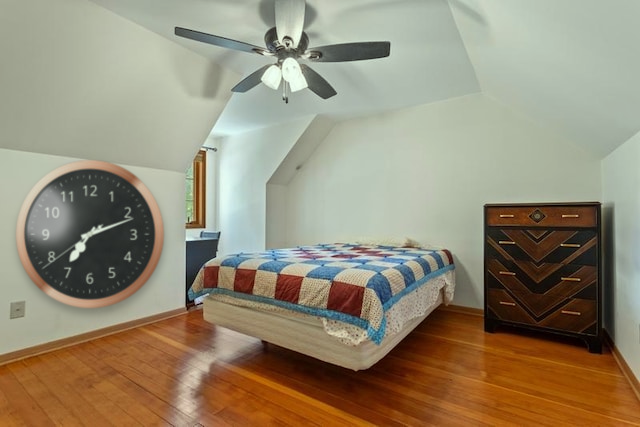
7:11:39
